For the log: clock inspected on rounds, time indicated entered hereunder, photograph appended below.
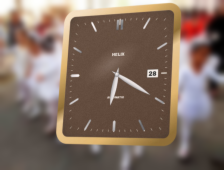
6:20
